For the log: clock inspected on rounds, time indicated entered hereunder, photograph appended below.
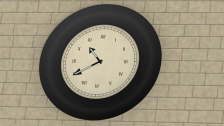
10:40
